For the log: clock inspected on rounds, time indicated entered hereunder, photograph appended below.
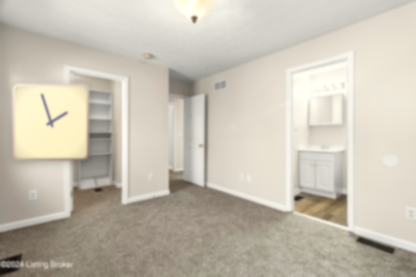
1:57
